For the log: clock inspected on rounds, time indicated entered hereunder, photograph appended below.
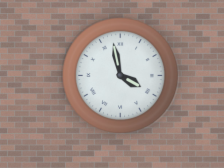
3:58
